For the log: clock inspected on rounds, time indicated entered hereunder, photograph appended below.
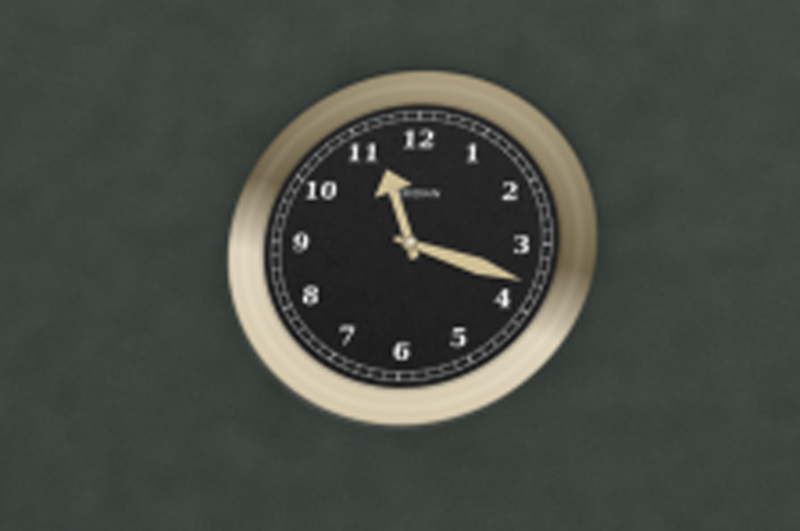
11:18
